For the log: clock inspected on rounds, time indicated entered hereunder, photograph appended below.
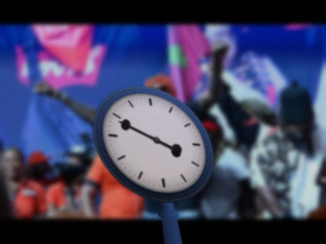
3:49
